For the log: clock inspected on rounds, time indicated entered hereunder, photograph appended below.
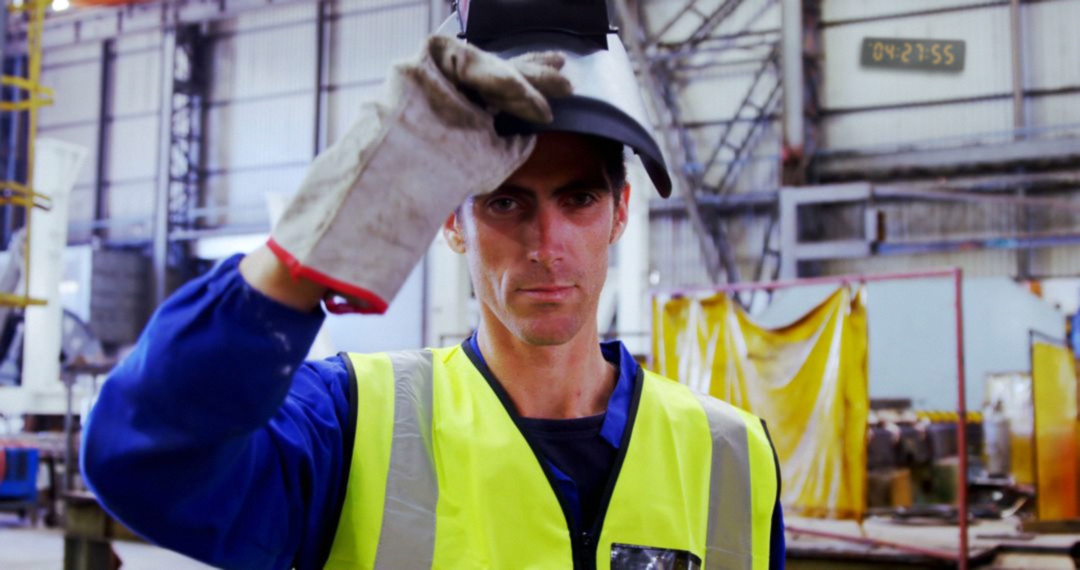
4:27:55
